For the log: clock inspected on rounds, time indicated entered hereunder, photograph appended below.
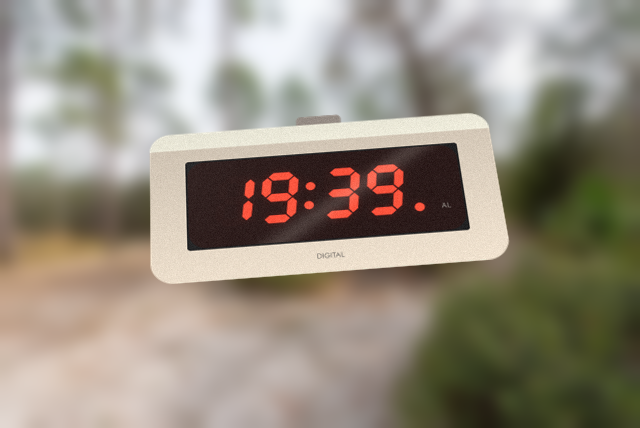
19:39
